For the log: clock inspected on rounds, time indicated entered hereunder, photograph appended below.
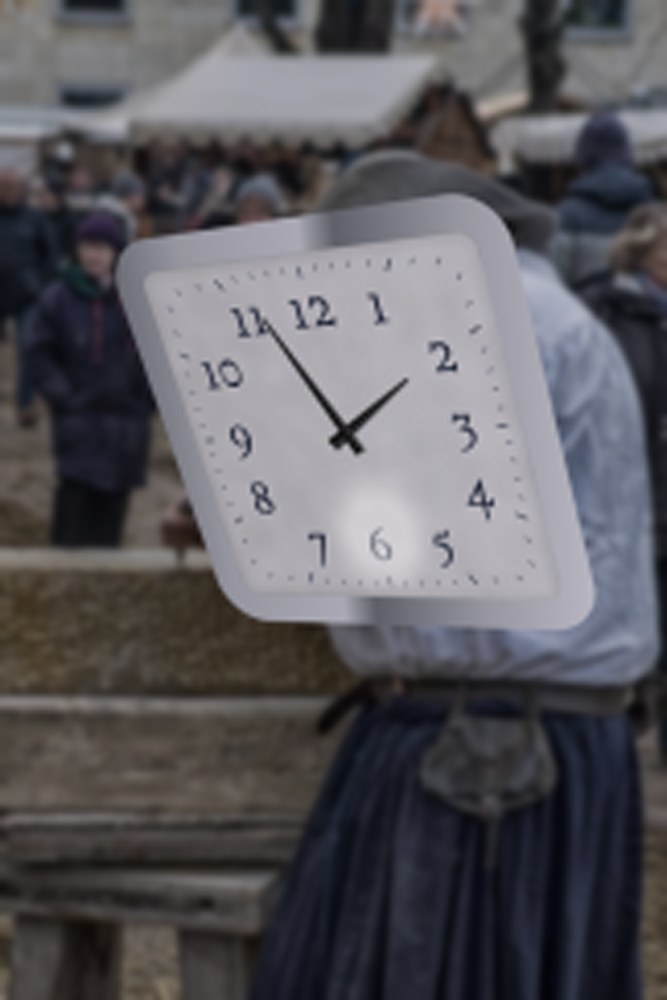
1:56
